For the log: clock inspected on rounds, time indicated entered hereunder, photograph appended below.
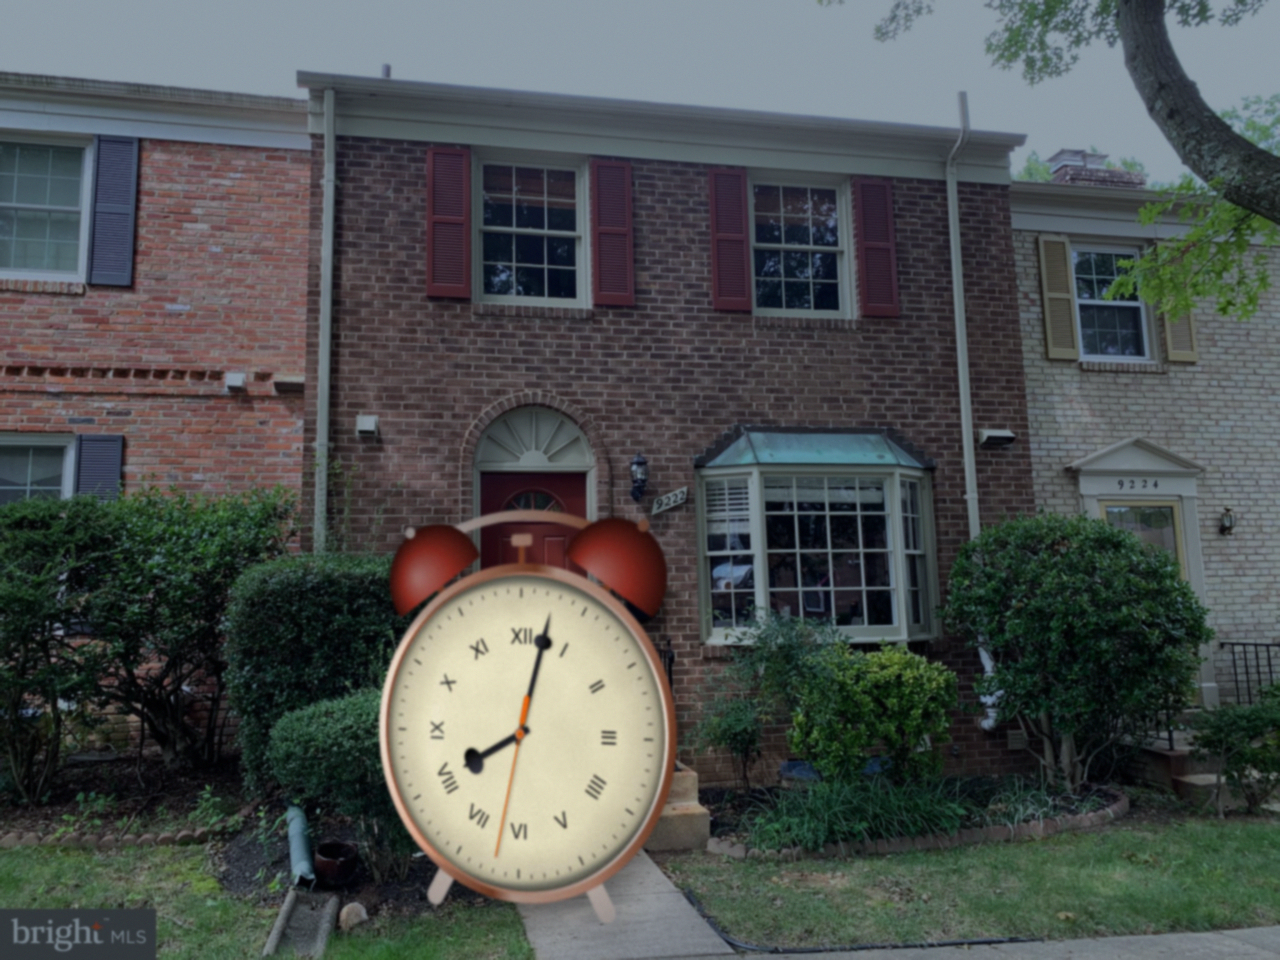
8:02:32
